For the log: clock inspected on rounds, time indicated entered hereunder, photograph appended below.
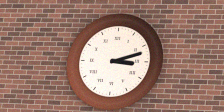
3:12
